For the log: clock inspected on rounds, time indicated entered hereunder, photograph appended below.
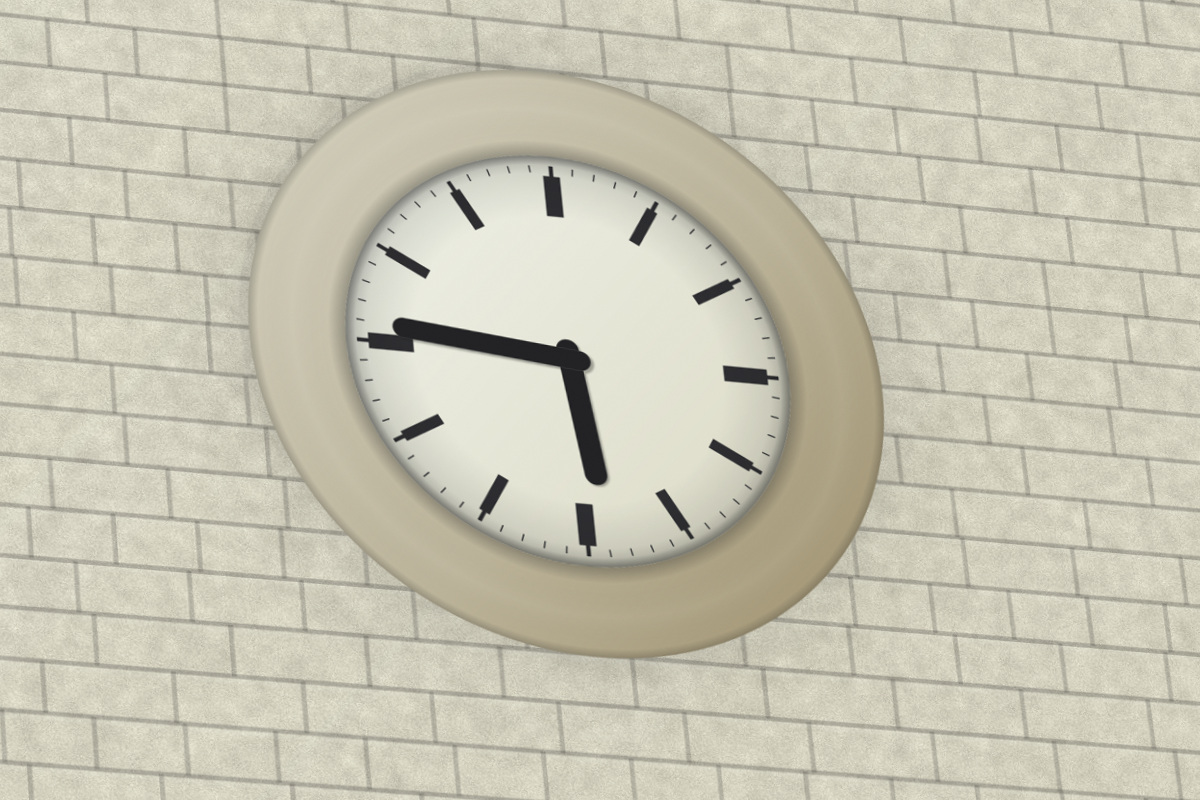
5:46
